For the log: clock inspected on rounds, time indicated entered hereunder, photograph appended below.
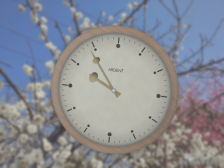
9:54
